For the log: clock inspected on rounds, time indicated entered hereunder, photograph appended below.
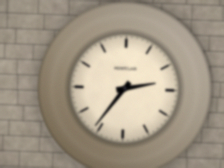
2:36
